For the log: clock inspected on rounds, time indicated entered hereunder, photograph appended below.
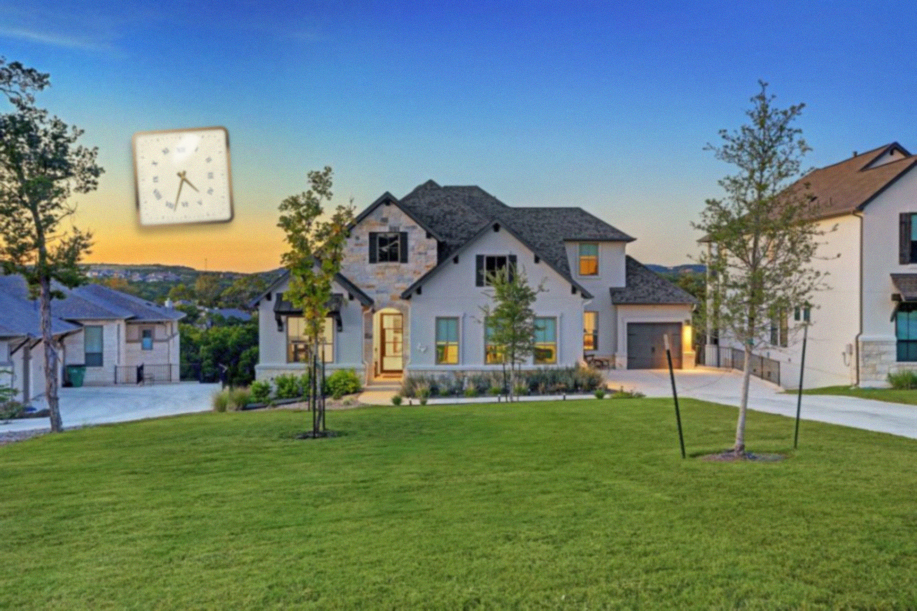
4:33
